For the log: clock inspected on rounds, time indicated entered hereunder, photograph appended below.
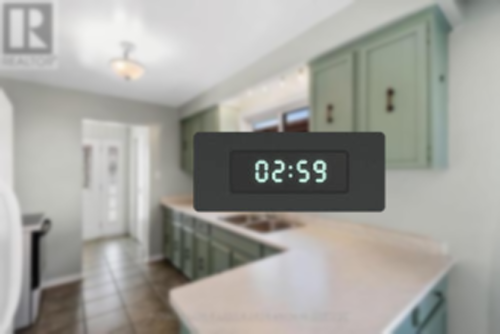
2:59
